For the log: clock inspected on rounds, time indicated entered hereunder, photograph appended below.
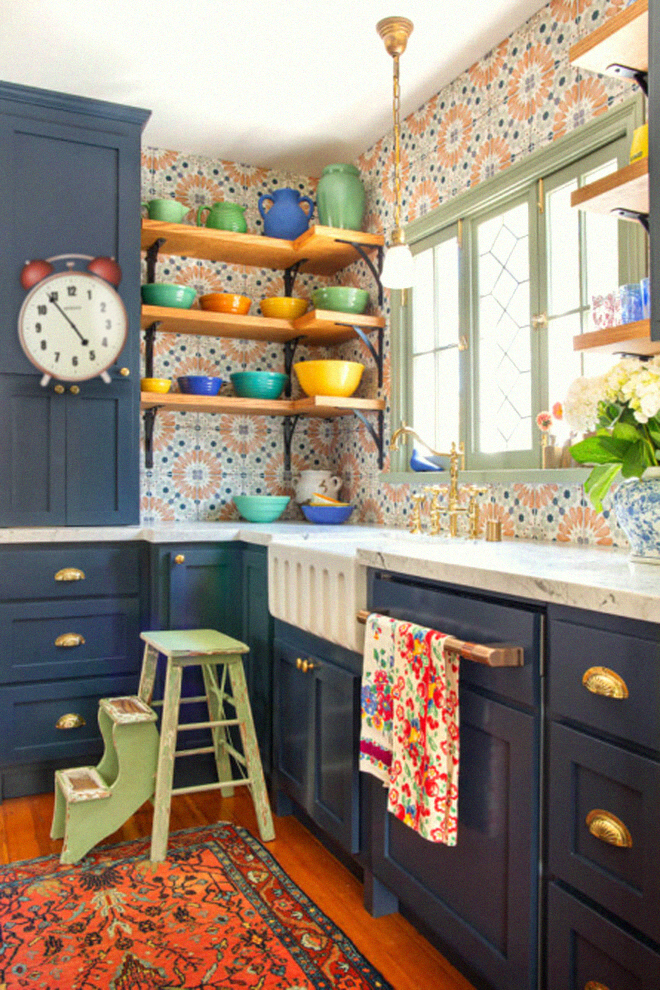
4:54
